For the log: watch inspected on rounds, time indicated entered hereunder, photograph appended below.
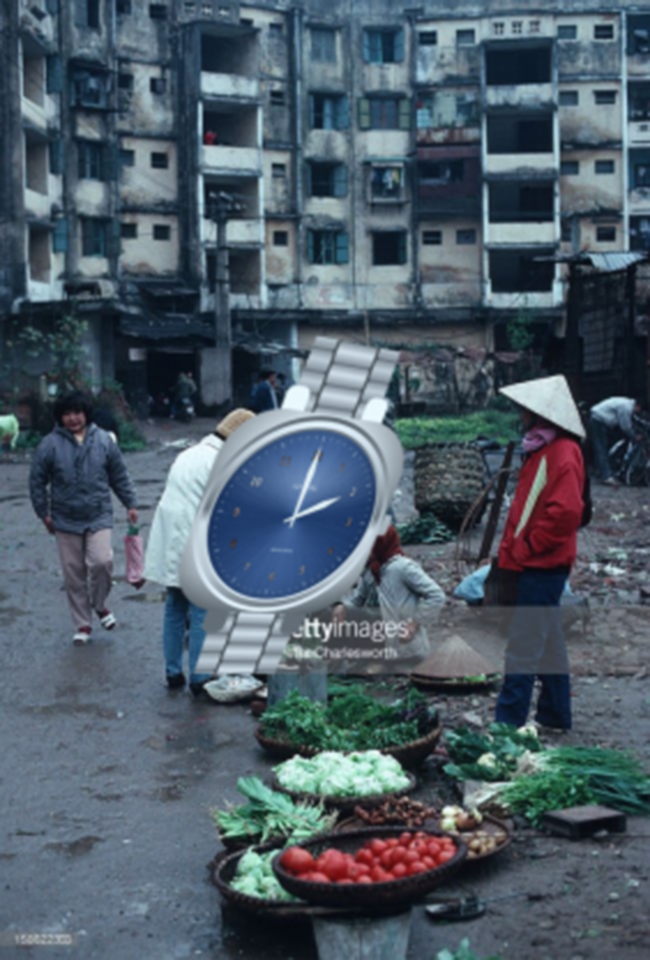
2:00
